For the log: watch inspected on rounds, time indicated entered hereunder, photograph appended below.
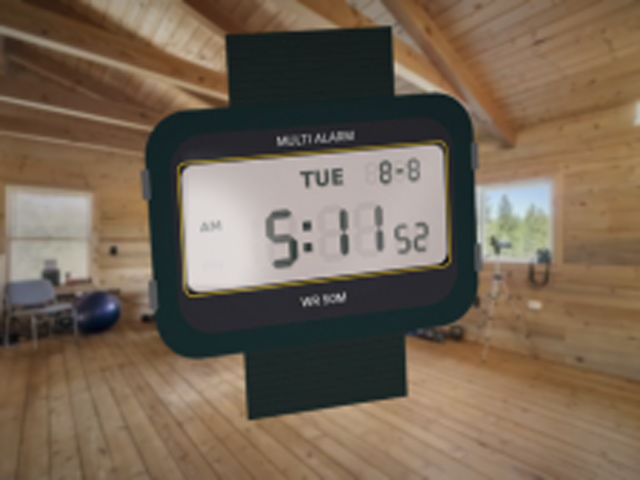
5:11:52
